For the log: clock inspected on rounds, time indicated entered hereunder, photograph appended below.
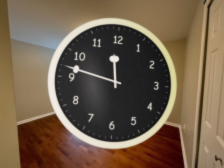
11:47
